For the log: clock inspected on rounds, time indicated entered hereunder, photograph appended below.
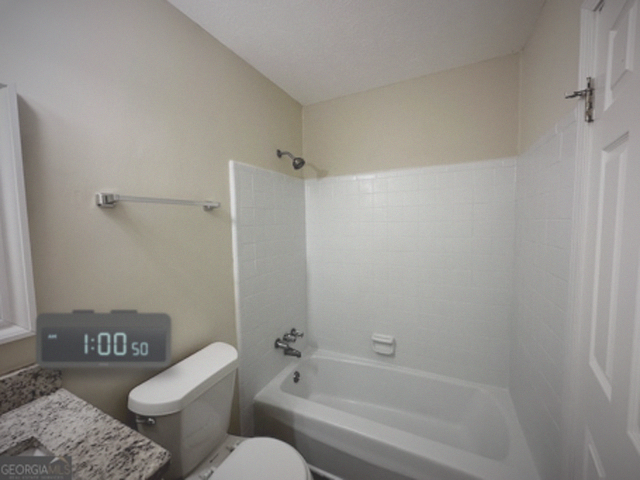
1:00:50
